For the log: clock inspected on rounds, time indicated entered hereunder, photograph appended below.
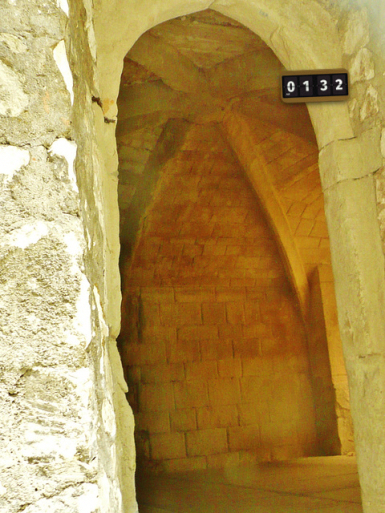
1:32
